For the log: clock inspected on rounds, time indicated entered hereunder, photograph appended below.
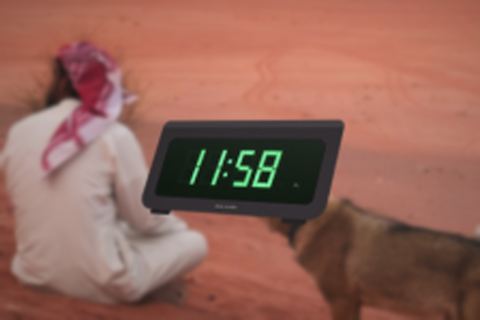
11:58
